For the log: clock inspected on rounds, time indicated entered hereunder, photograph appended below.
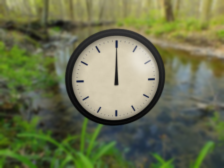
12:00
